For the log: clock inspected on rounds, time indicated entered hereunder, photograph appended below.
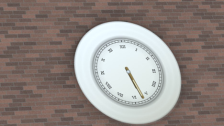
5:27
